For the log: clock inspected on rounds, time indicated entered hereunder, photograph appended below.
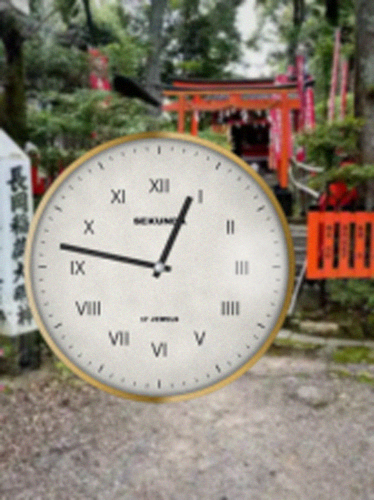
12:47
